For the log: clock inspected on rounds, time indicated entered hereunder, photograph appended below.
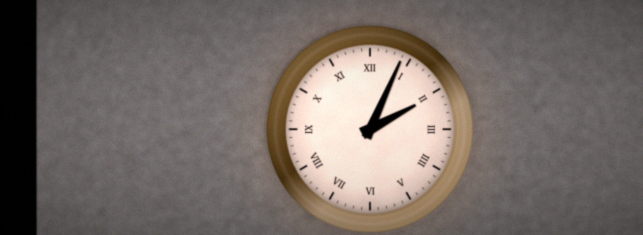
2:04
